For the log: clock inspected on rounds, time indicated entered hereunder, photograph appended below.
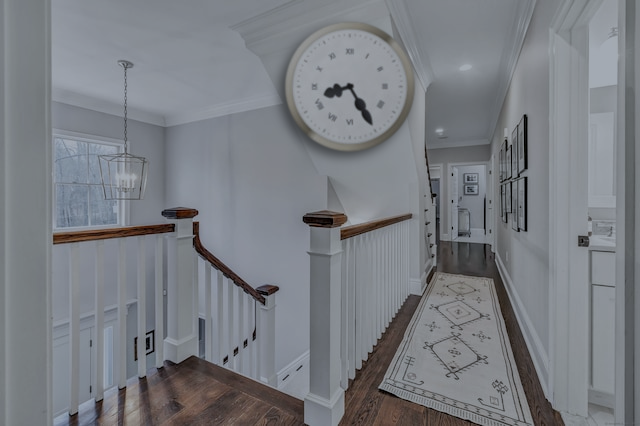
8:25
